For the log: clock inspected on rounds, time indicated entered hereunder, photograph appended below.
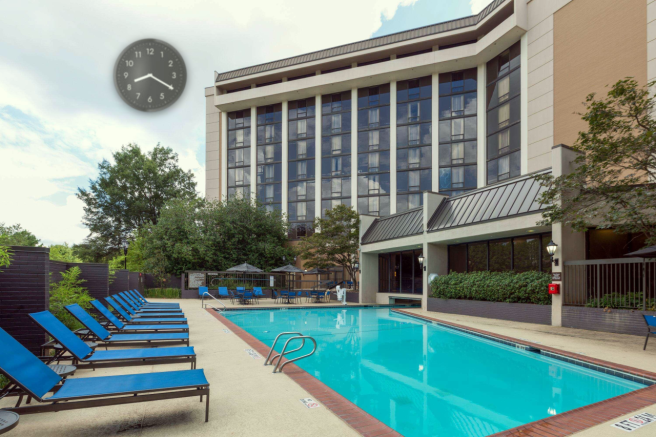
8:20
